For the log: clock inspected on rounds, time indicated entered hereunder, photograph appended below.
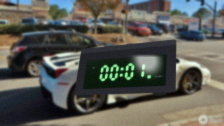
0:01
